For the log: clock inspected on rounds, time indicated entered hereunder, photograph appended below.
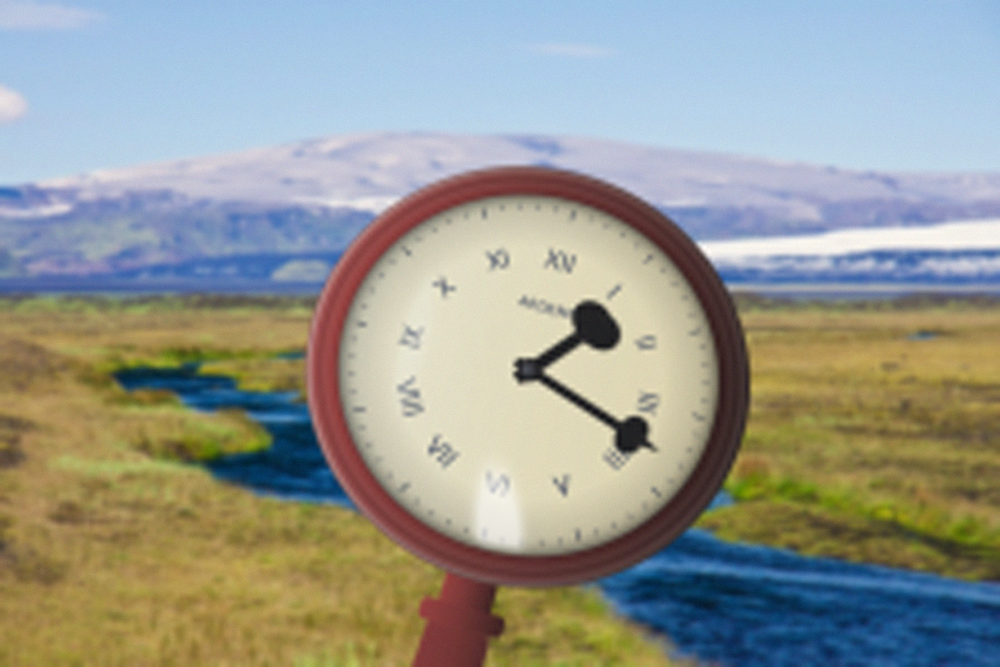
1:18
